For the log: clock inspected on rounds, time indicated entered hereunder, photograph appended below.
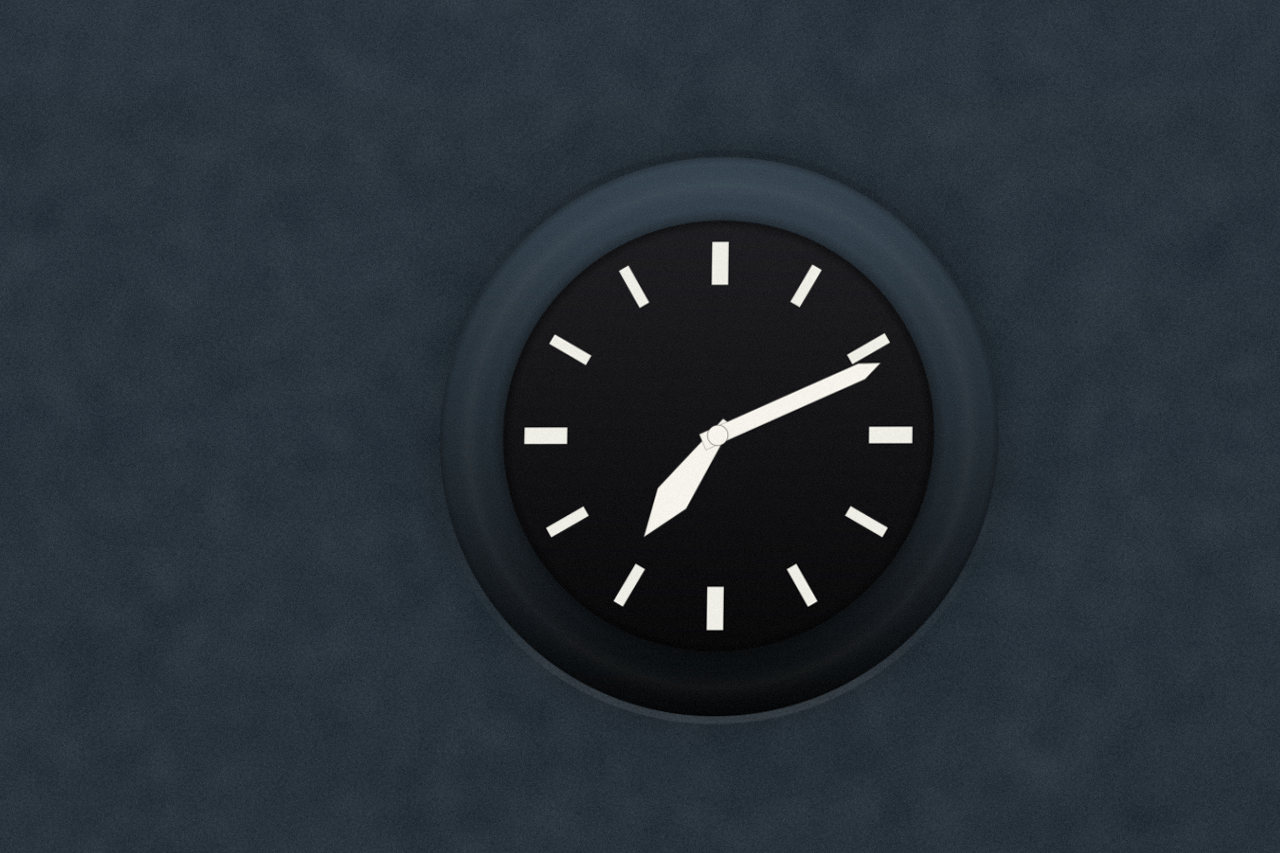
7:11
